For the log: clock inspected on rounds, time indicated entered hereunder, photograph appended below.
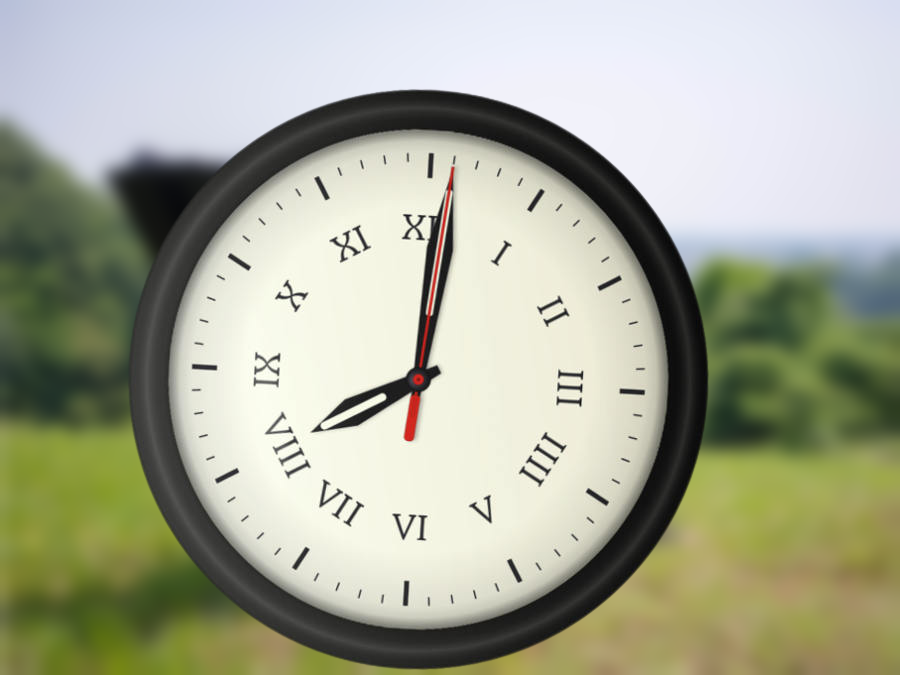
8:01:01
